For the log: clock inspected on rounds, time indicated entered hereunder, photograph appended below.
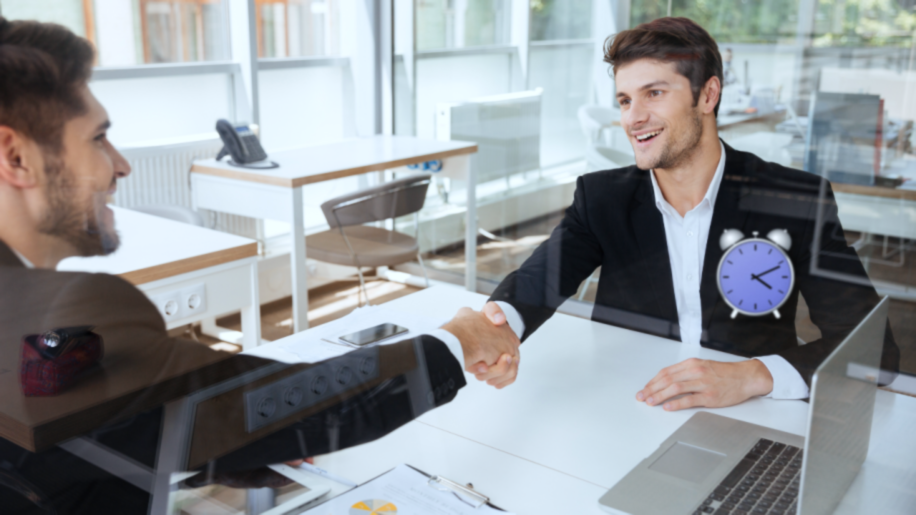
4:11
